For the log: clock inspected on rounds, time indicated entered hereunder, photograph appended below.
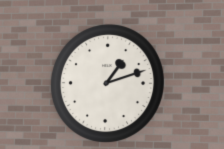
1:12
